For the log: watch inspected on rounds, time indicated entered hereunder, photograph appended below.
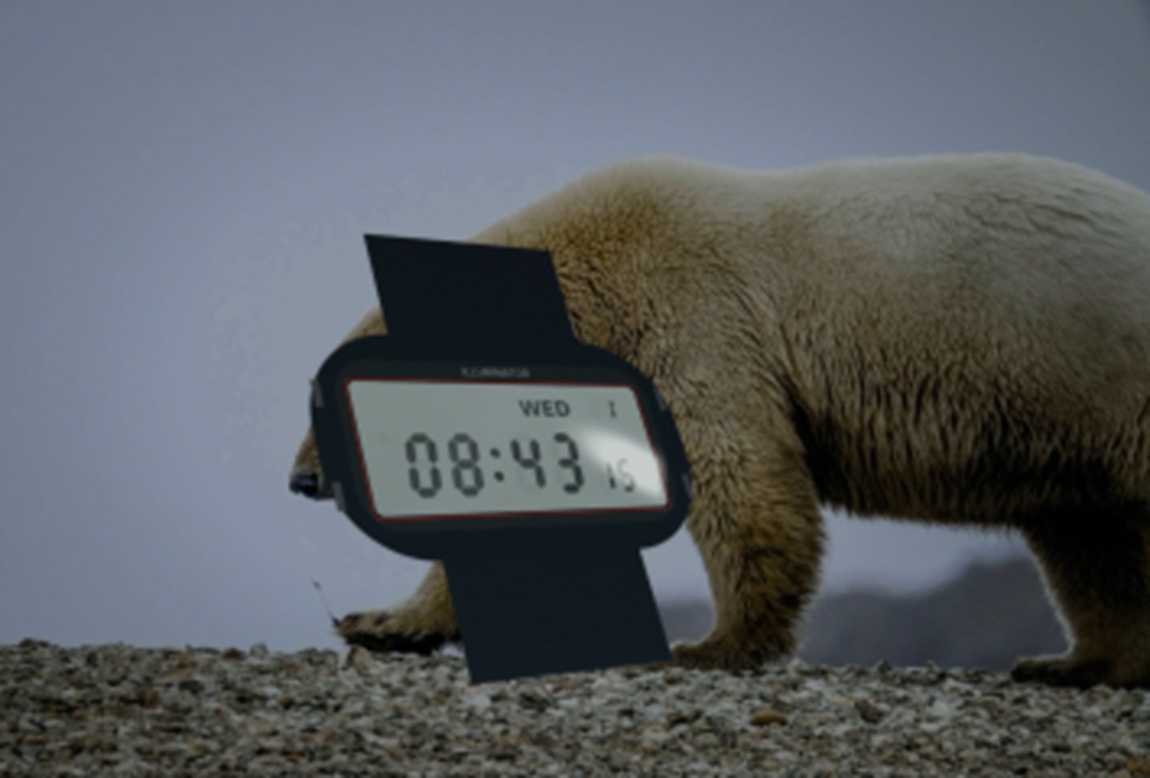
8:43:15
